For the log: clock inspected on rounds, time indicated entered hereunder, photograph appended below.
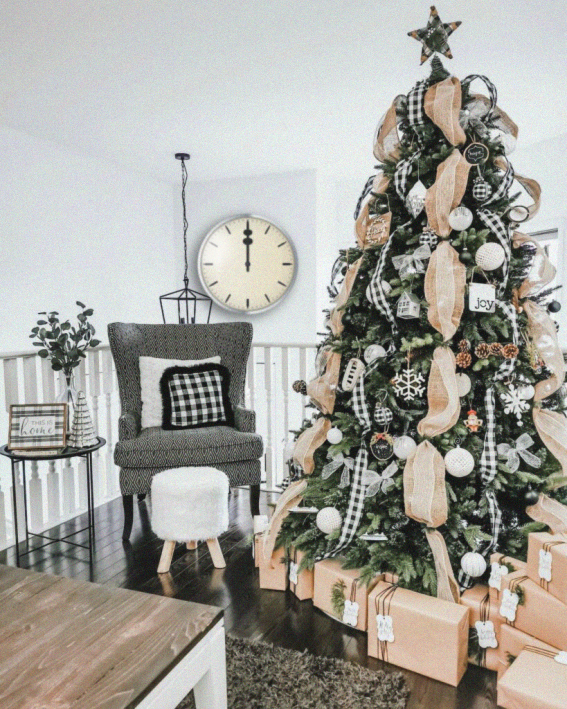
12:00
